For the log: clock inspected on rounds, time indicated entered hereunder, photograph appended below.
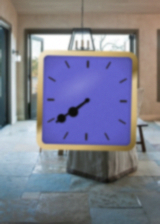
7:39
